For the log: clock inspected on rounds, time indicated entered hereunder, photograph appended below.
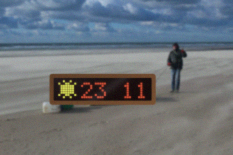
23:11
